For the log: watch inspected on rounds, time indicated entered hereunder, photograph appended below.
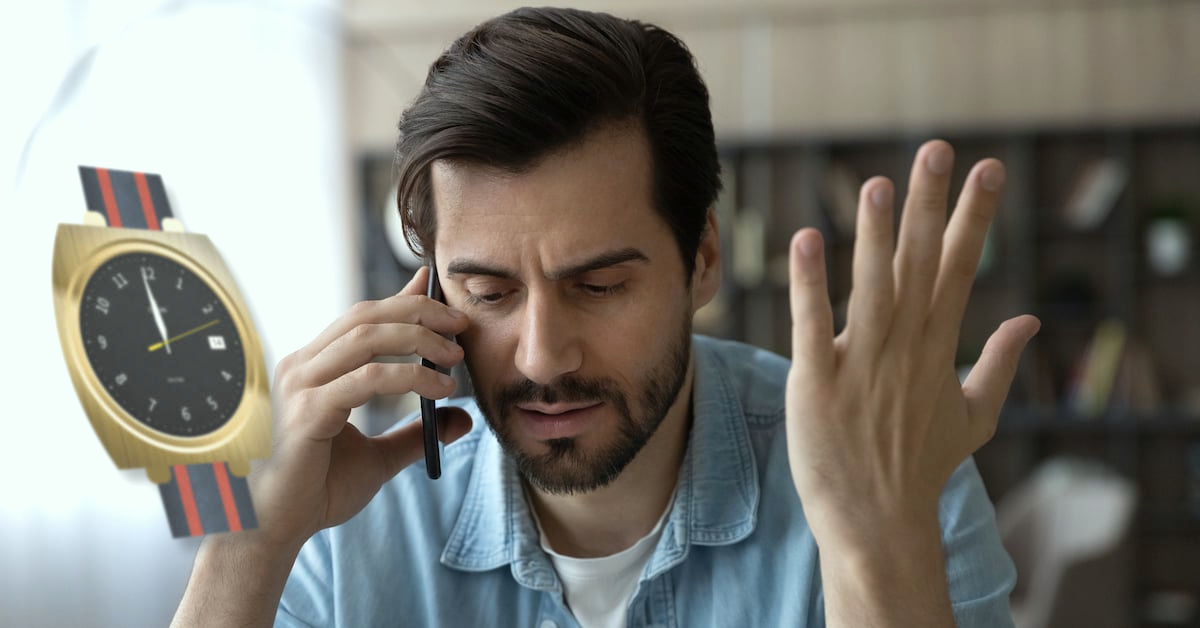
11:59:12
